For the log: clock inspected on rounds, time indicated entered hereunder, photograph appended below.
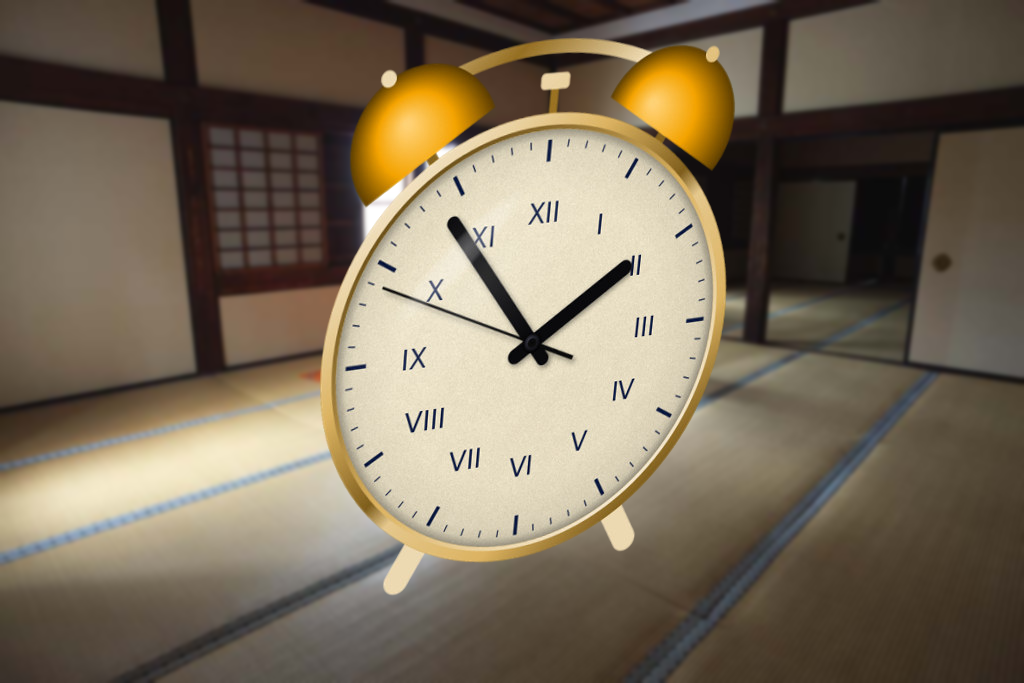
1:53:49
